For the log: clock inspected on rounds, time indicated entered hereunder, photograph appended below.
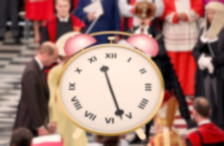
11:27
